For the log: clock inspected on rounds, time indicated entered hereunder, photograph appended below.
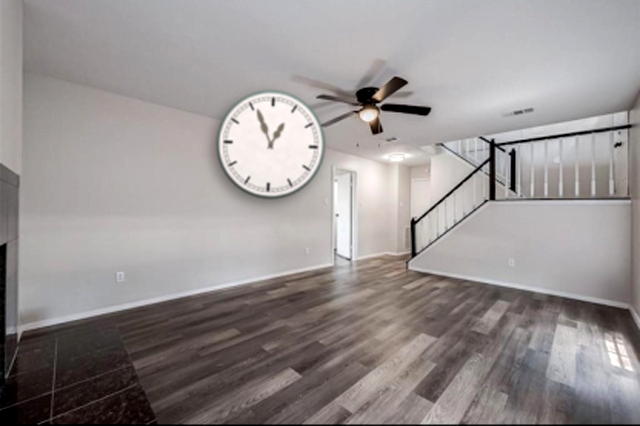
12:56
